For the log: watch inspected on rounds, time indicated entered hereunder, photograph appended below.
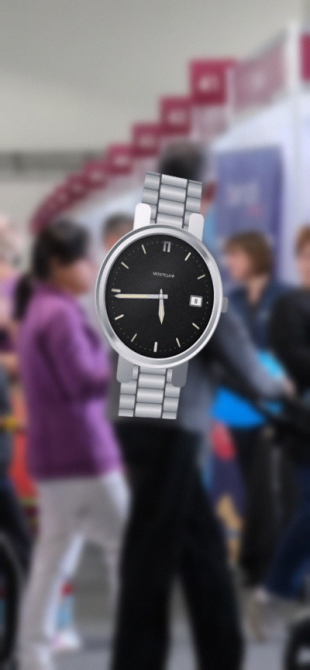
5:44
